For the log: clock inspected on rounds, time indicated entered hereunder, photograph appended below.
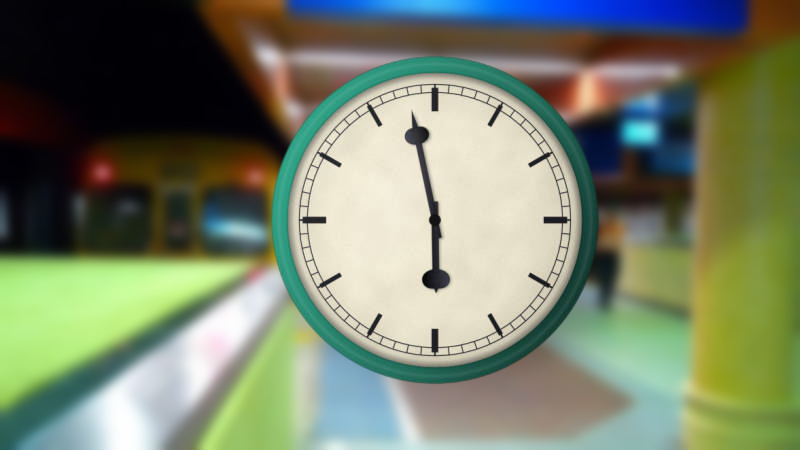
5:58
